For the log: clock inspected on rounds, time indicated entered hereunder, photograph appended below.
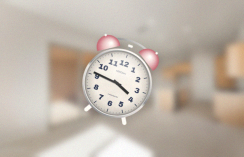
3:46
